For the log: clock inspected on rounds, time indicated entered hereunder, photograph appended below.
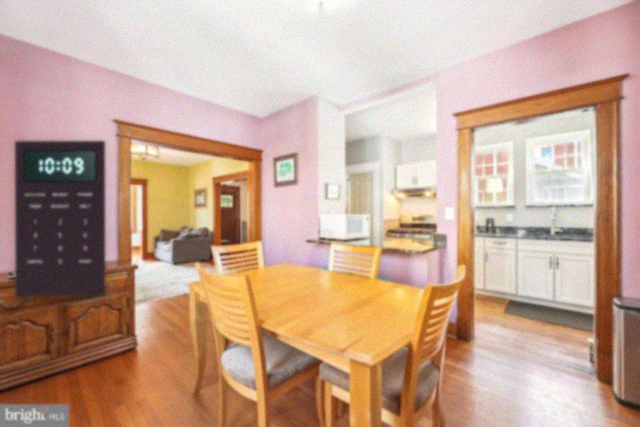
10:09
